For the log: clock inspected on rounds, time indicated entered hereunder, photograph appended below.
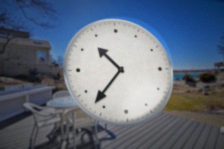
10:37
